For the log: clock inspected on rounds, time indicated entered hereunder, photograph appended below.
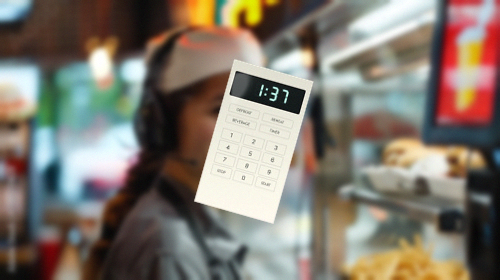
1:37
